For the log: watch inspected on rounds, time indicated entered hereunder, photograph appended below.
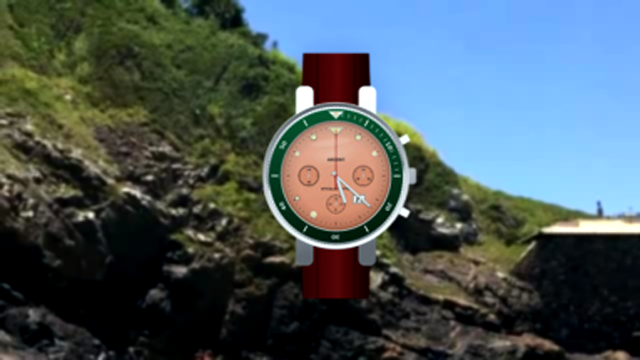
5:22
